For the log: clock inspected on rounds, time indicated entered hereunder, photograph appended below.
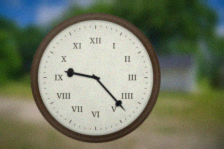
9:23
